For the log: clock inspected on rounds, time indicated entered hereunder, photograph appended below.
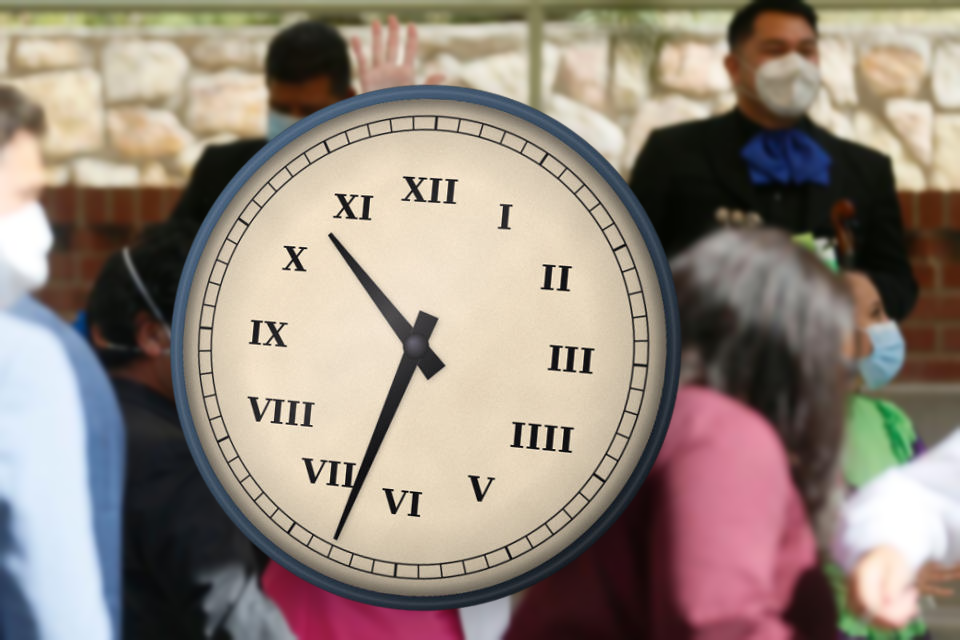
10:33
